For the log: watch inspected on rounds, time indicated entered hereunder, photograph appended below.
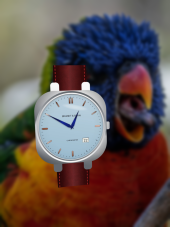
12:50
